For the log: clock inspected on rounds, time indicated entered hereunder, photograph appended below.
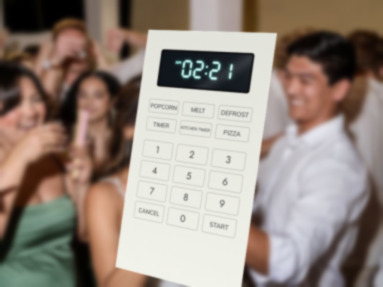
2:21
